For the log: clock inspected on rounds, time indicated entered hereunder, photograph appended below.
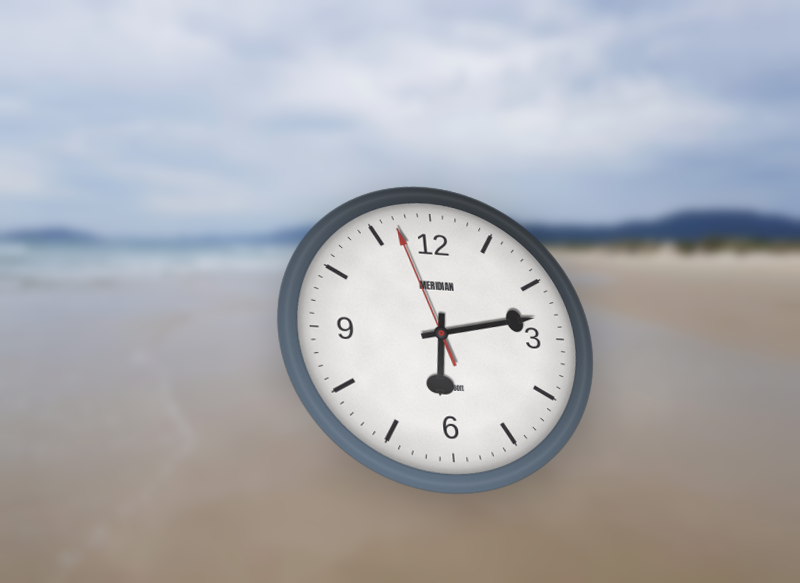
6:12:57
